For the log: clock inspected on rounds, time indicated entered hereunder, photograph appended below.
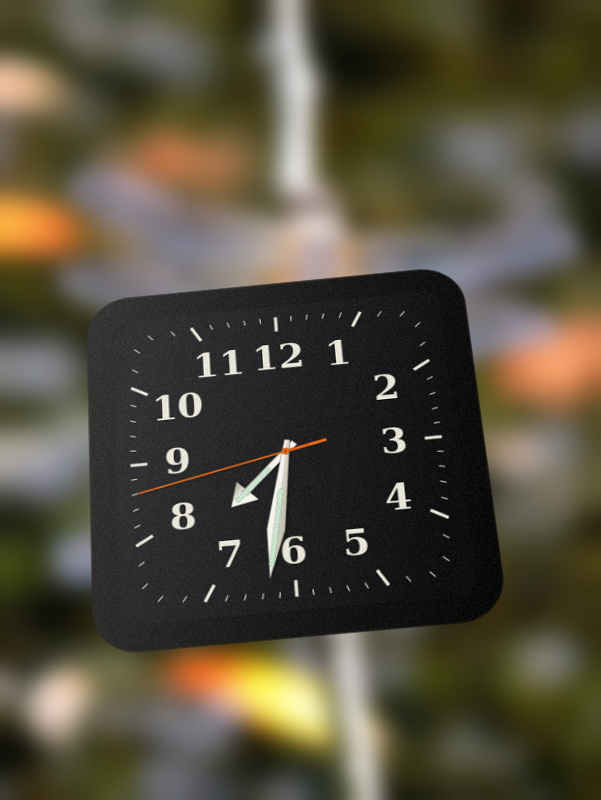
7:31:43
